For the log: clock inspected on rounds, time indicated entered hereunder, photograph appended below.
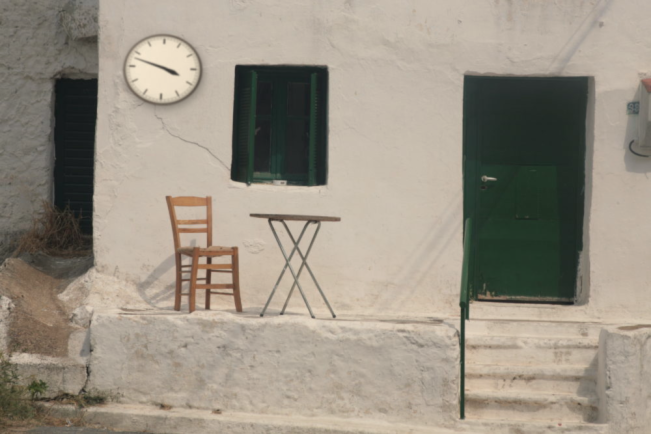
3:48
